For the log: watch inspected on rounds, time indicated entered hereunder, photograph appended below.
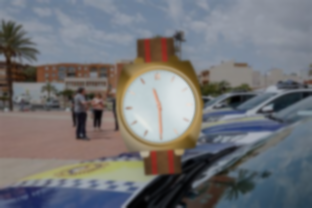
11:30
